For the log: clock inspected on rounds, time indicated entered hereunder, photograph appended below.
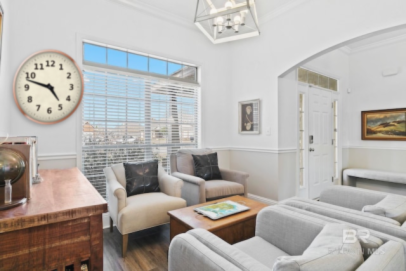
4:48
